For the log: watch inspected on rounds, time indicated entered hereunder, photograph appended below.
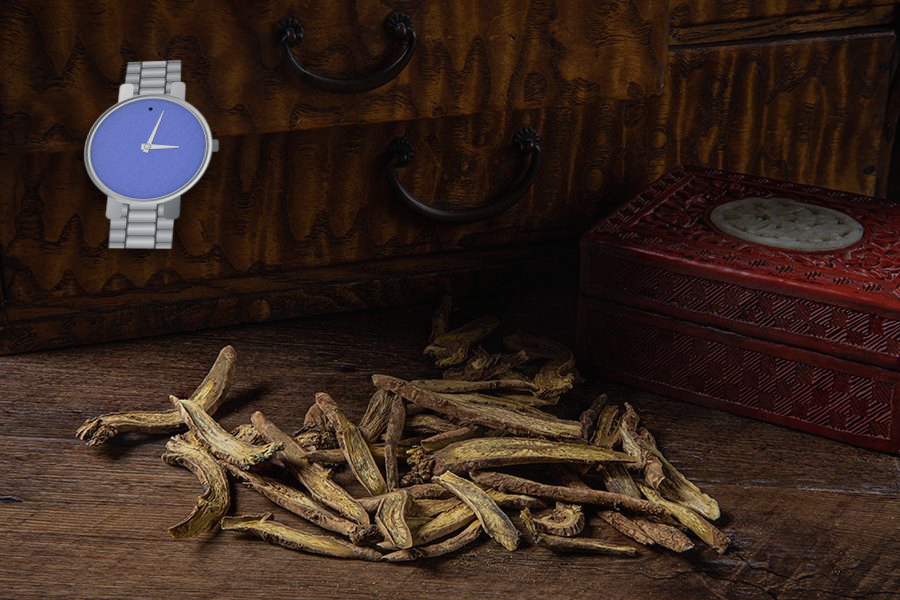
3:03
